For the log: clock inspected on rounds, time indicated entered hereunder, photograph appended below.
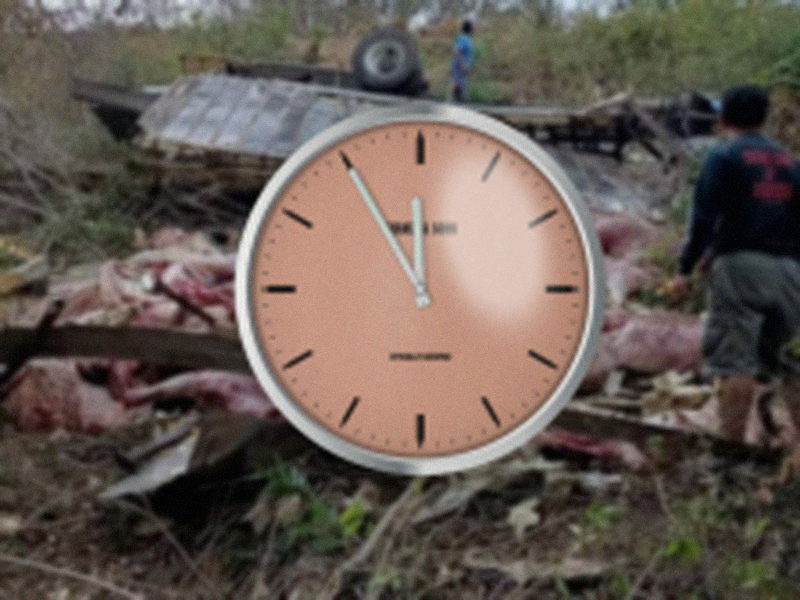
11:55
